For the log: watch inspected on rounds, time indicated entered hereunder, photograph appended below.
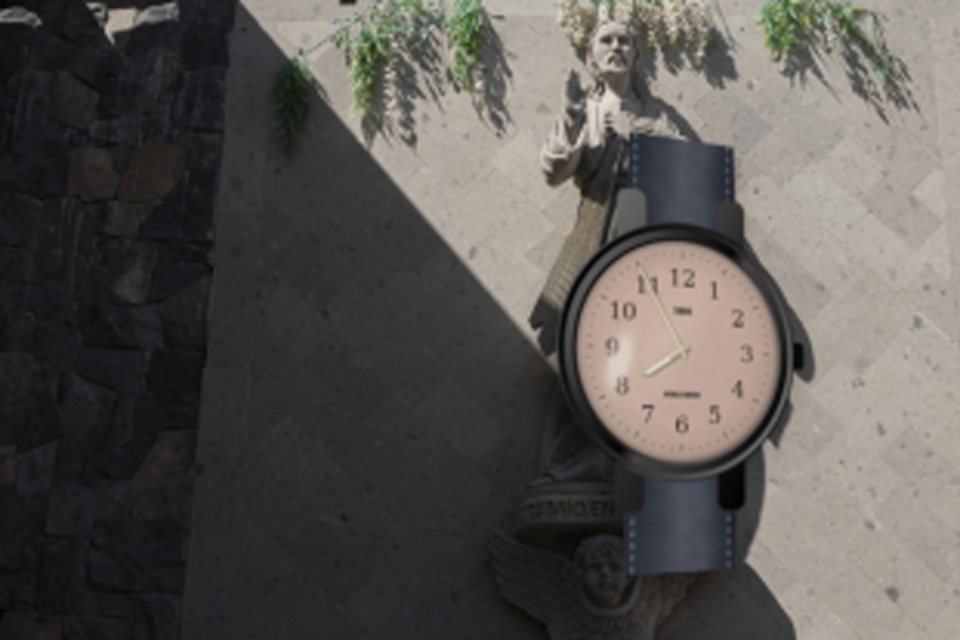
7:55
